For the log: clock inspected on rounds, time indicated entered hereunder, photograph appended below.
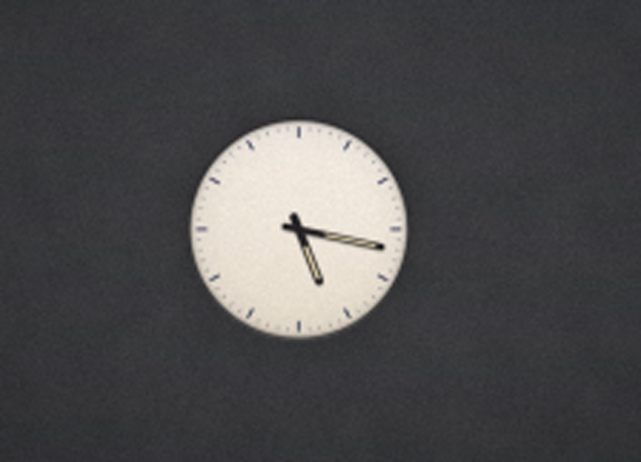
5:17
